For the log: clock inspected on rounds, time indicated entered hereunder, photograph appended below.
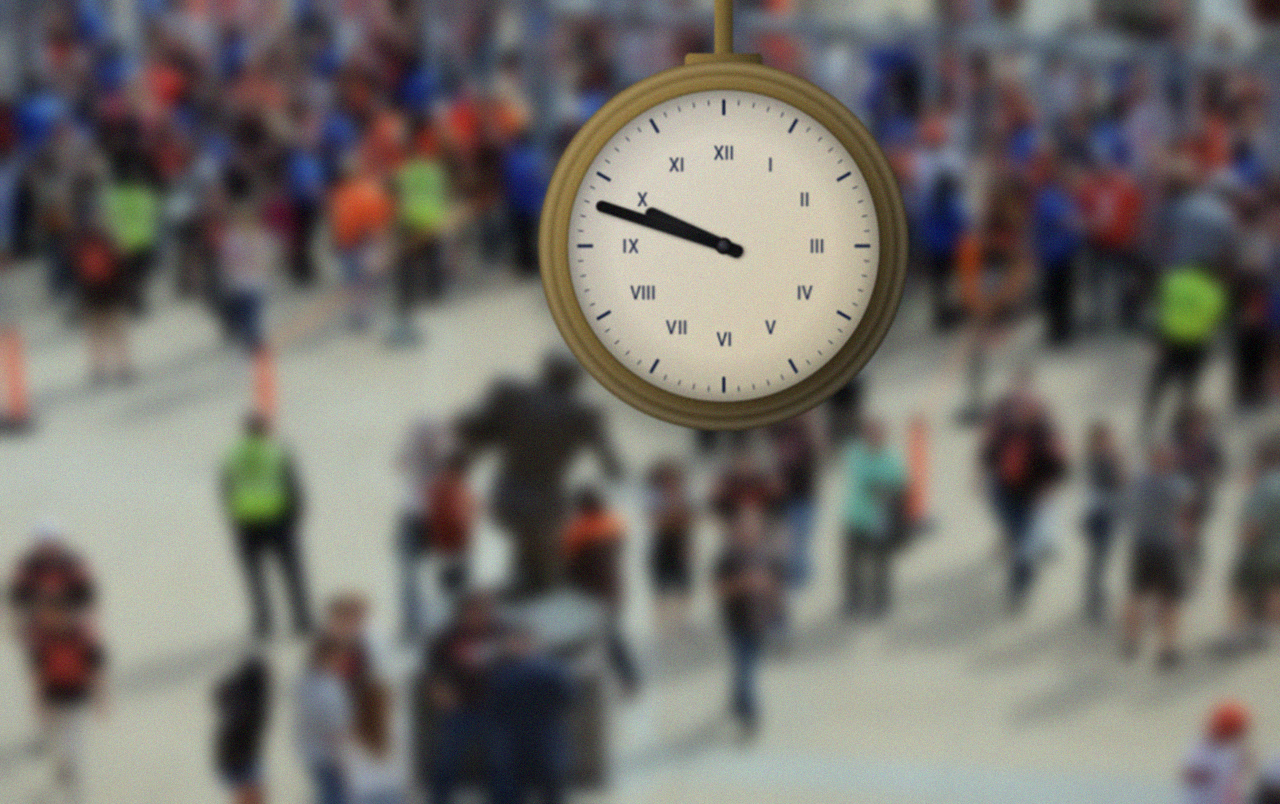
9:48
